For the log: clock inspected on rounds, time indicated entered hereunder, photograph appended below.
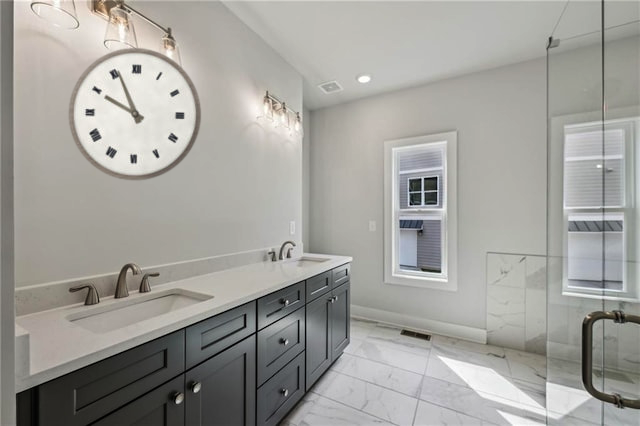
9:56
